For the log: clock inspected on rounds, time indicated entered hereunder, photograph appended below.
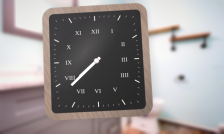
7:38
